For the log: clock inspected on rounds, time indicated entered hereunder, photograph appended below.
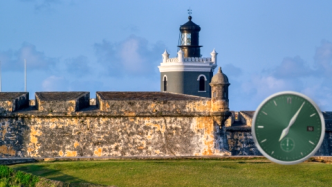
7:05
